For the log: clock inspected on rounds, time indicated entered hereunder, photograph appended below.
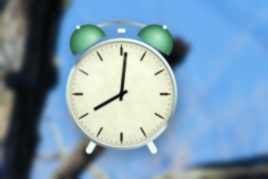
8:01
